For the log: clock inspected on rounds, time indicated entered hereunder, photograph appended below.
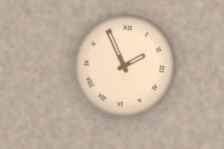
1:55
